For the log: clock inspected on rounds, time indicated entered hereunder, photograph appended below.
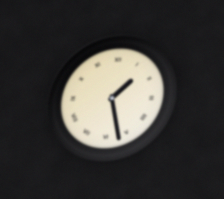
1:27
